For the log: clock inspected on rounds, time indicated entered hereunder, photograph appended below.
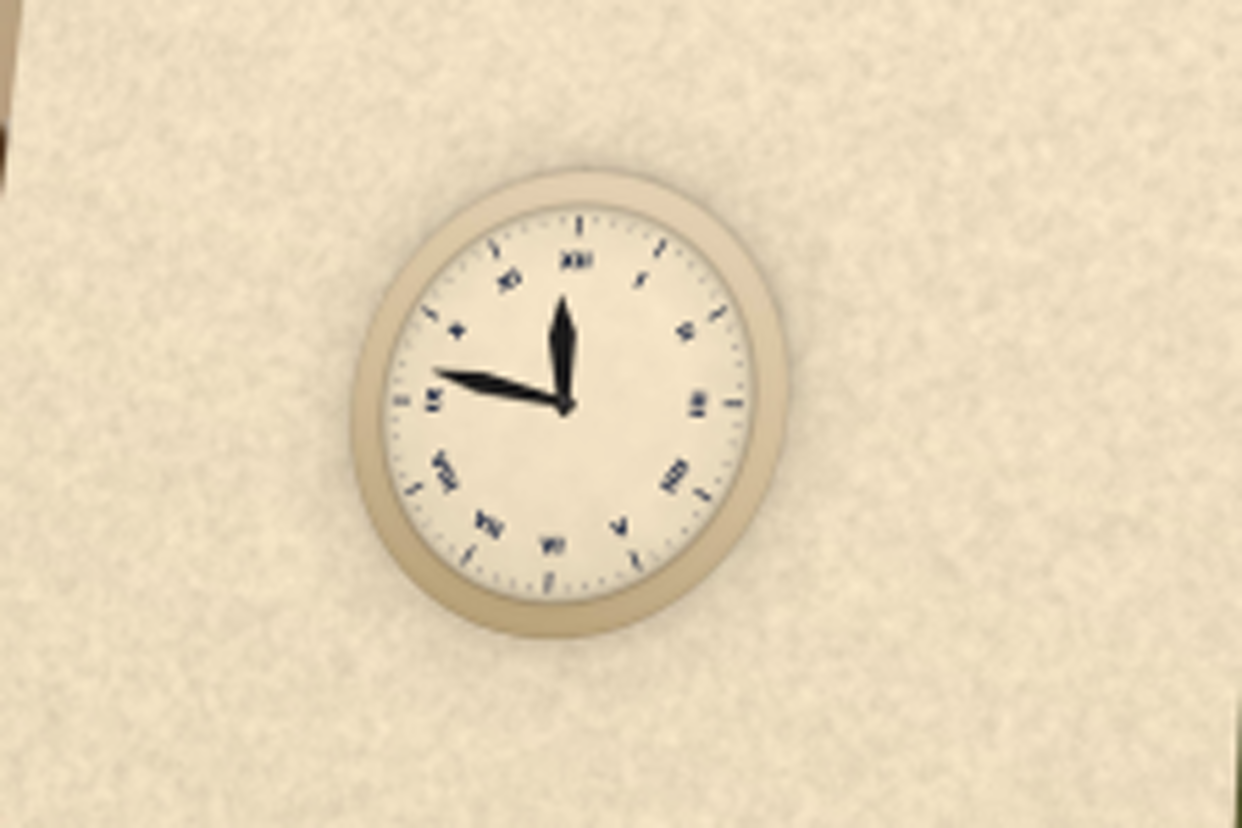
11:47
